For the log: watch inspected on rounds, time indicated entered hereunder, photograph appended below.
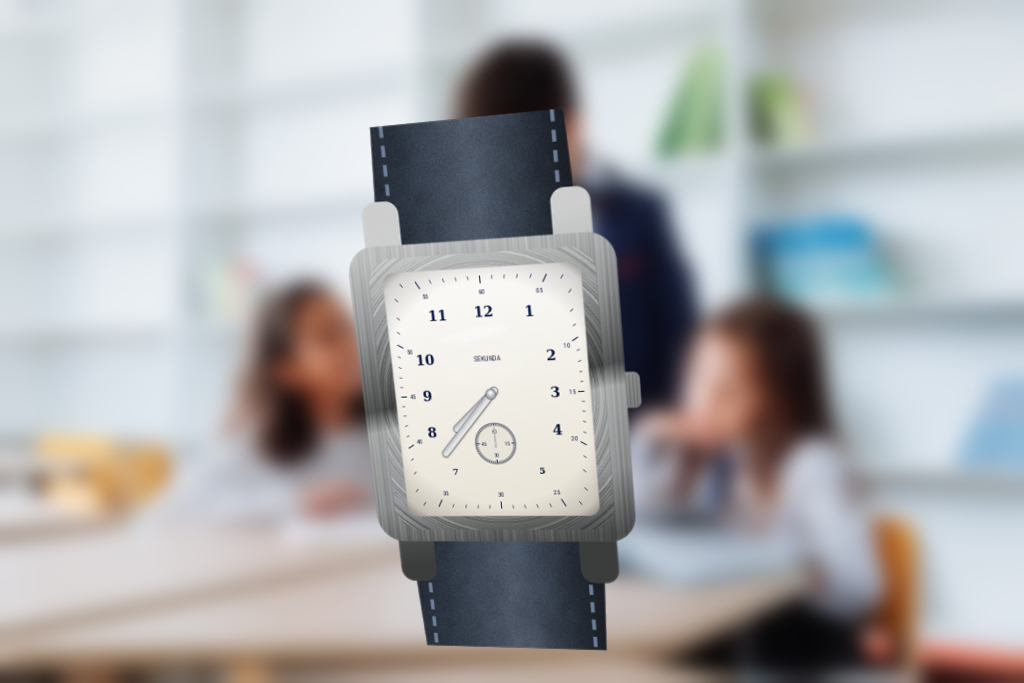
7:37
